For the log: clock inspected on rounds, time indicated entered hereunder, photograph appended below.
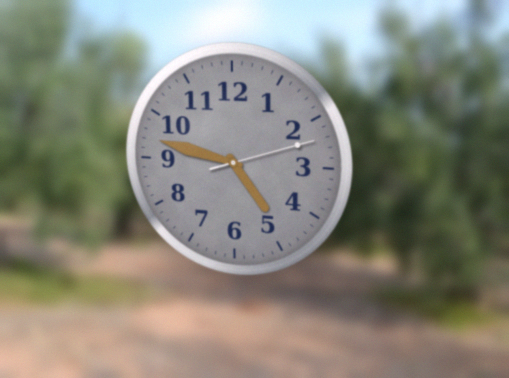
4:47:12
